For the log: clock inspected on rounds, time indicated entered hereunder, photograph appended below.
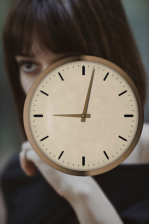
9:02
